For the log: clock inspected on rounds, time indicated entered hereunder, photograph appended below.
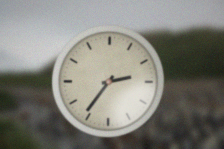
2:36
